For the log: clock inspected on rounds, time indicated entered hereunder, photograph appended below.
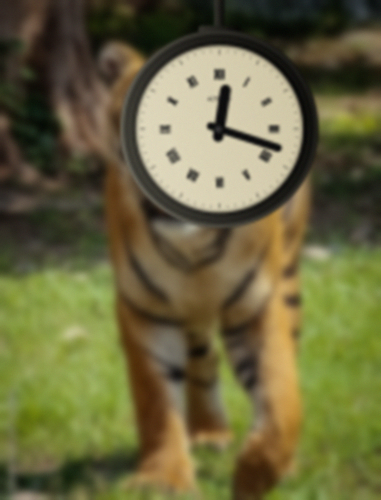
12:18
